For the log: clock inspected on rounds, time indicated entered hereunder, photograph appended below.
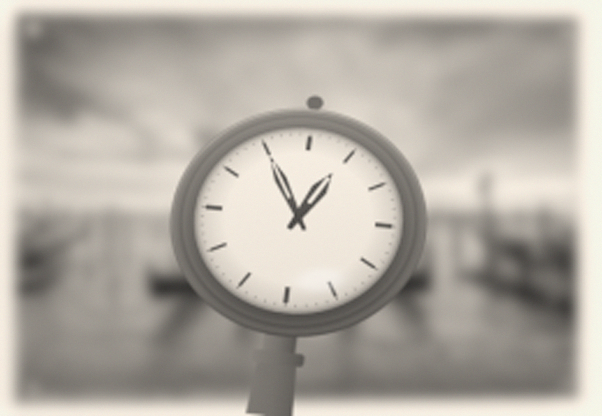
12:55
